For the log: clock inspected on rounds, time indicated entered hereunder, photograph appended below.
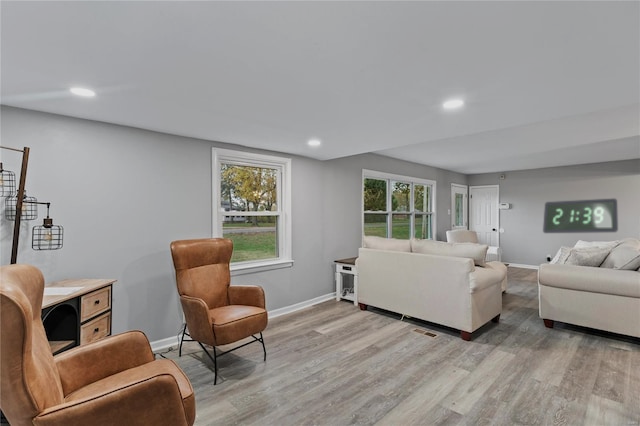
21:39
